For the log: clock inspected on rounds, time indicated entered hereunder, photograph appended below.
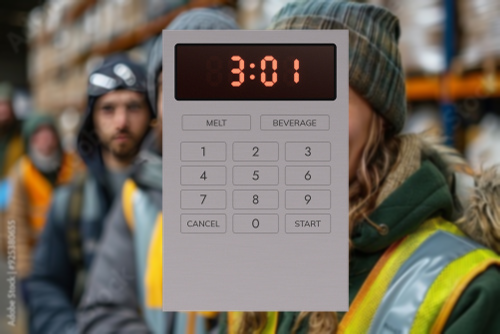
3:01
